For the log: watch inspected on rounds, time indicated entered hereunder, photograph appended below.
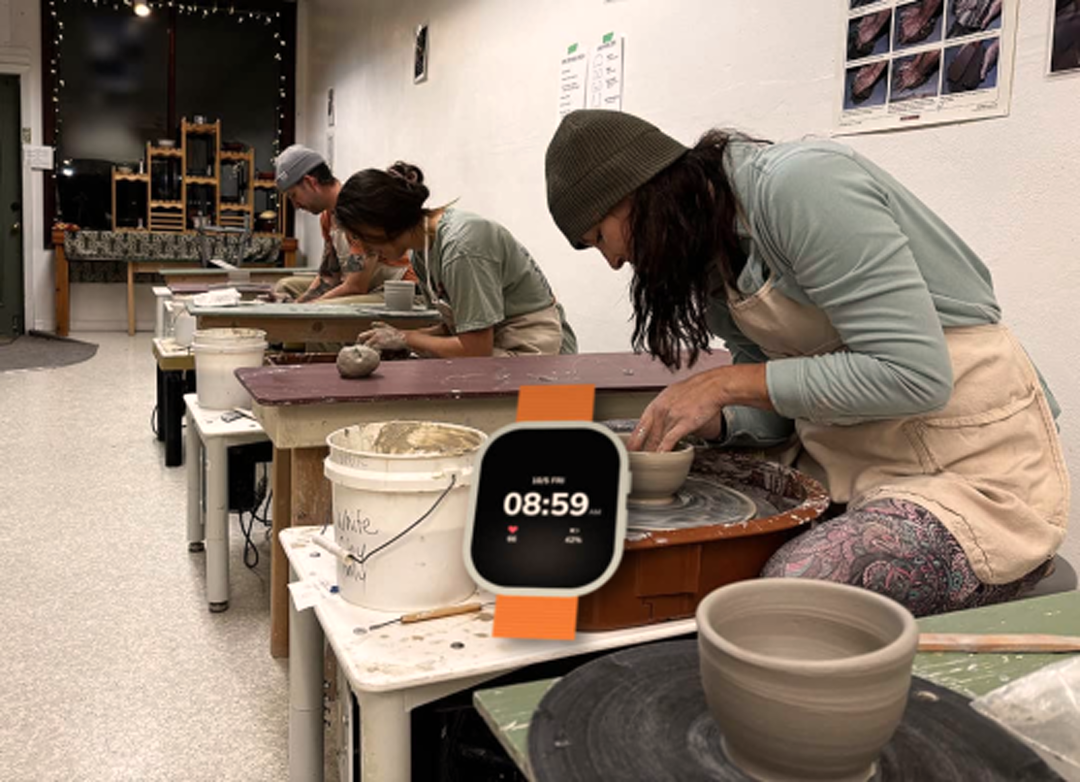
8:59
